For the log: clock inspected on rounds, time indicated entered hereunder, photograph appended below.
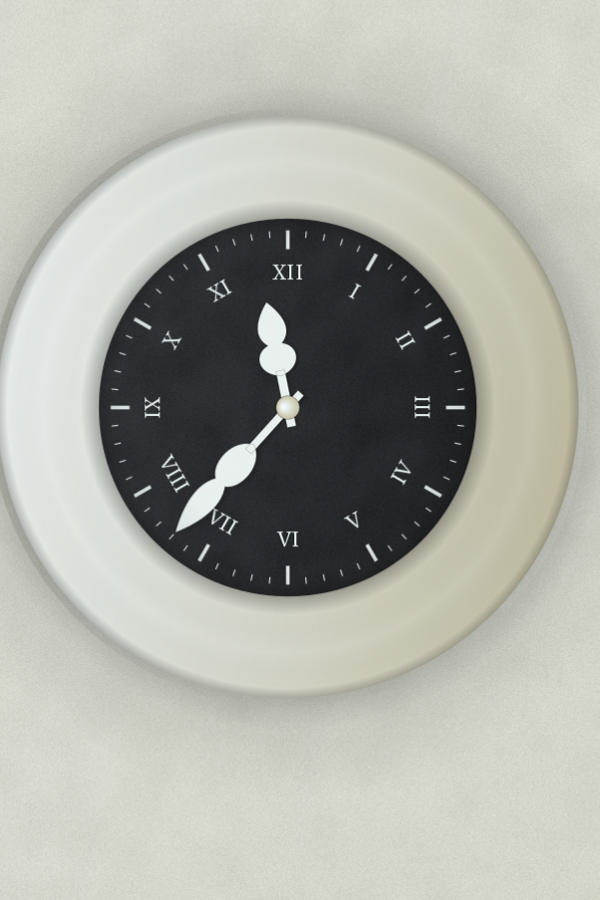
11:37
